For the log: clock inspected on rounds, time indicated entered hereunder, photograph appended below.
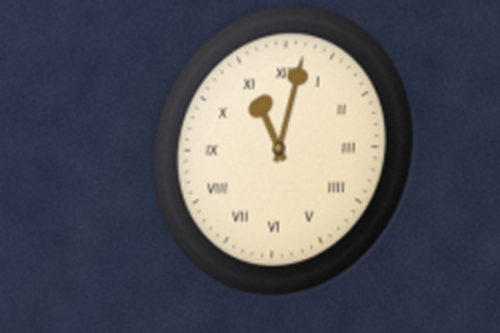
11:02
